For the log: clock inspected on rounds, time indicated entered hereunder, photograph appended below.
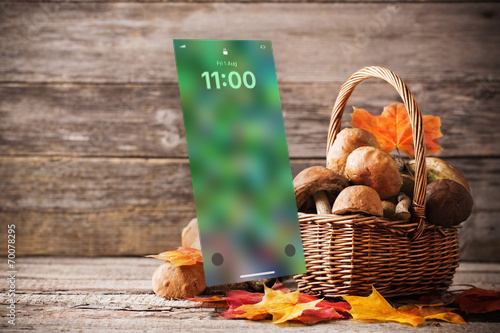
11:00
